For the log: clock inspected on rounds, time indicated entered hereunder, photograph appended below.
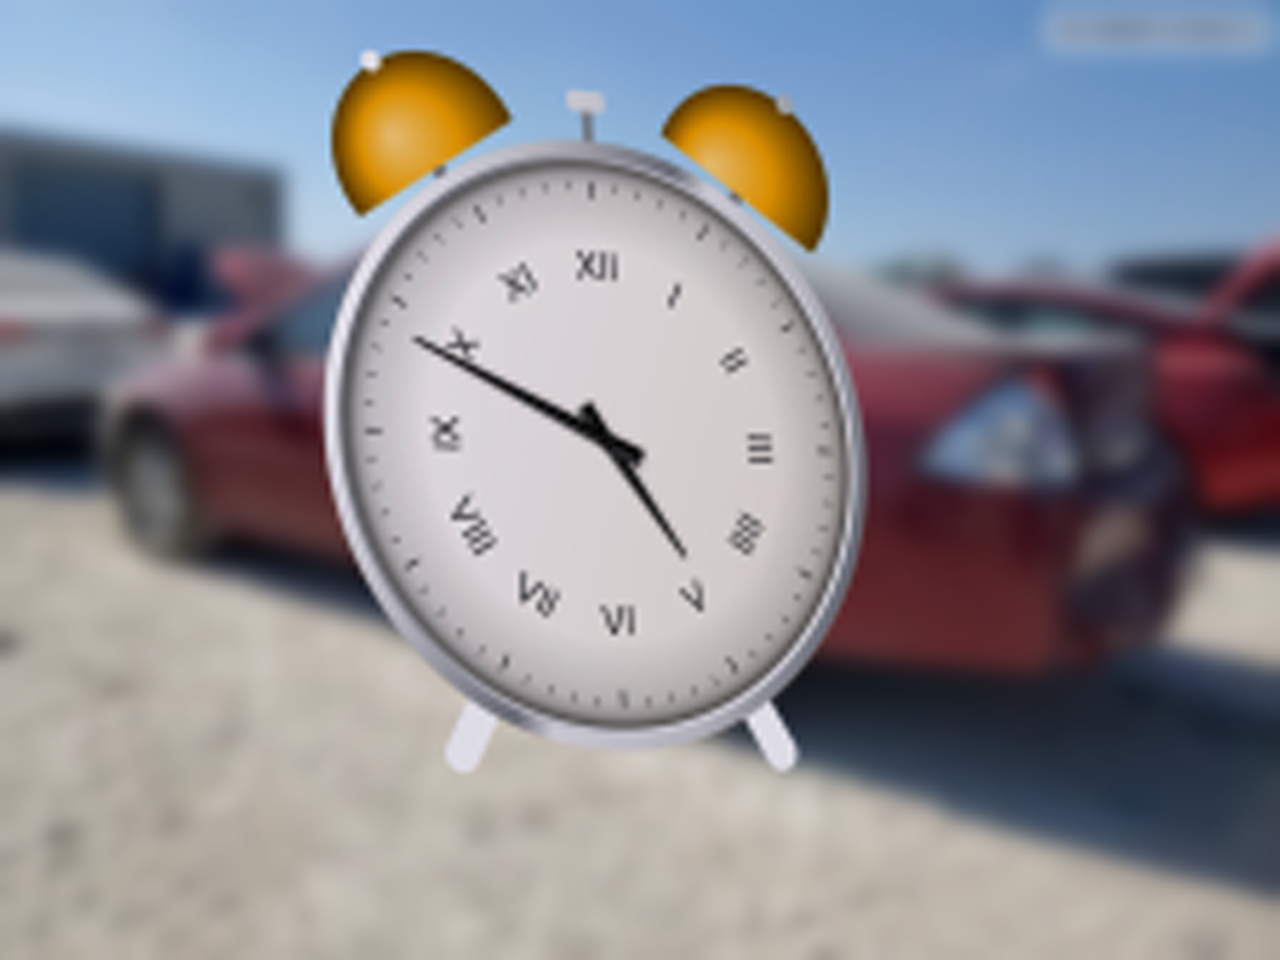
4:49
